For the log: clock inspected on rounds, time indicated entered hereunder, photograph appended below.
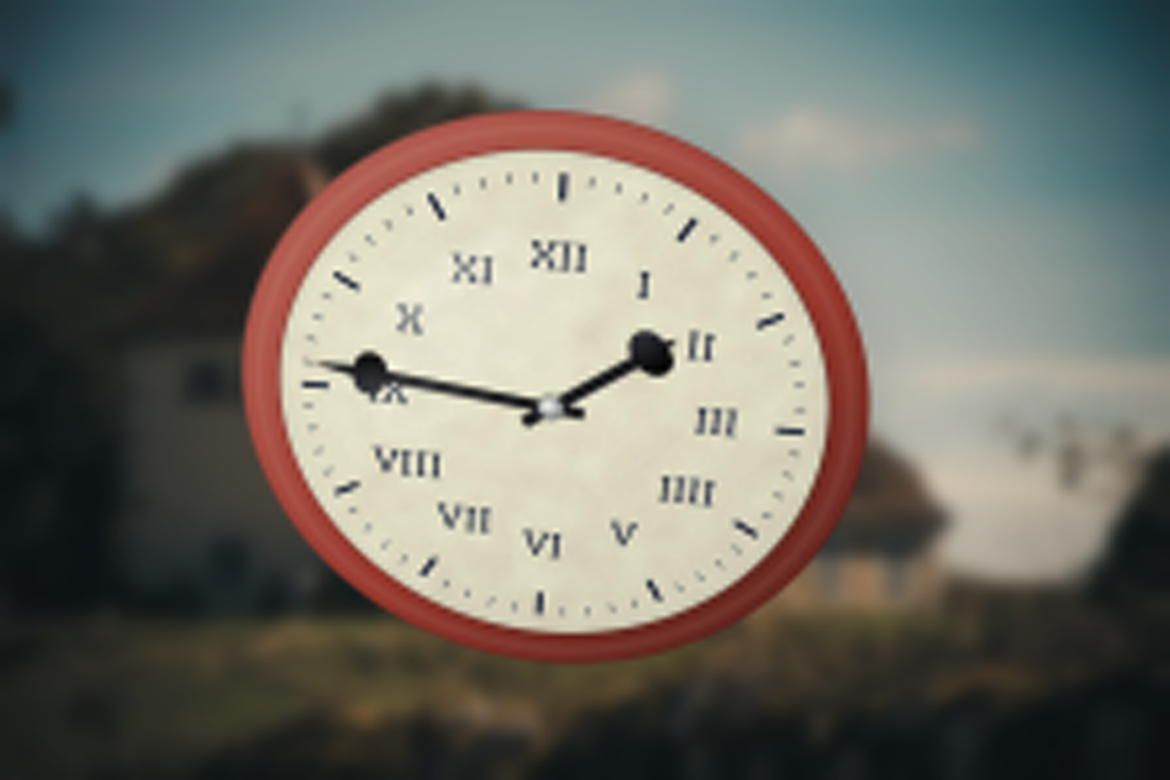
1:46
